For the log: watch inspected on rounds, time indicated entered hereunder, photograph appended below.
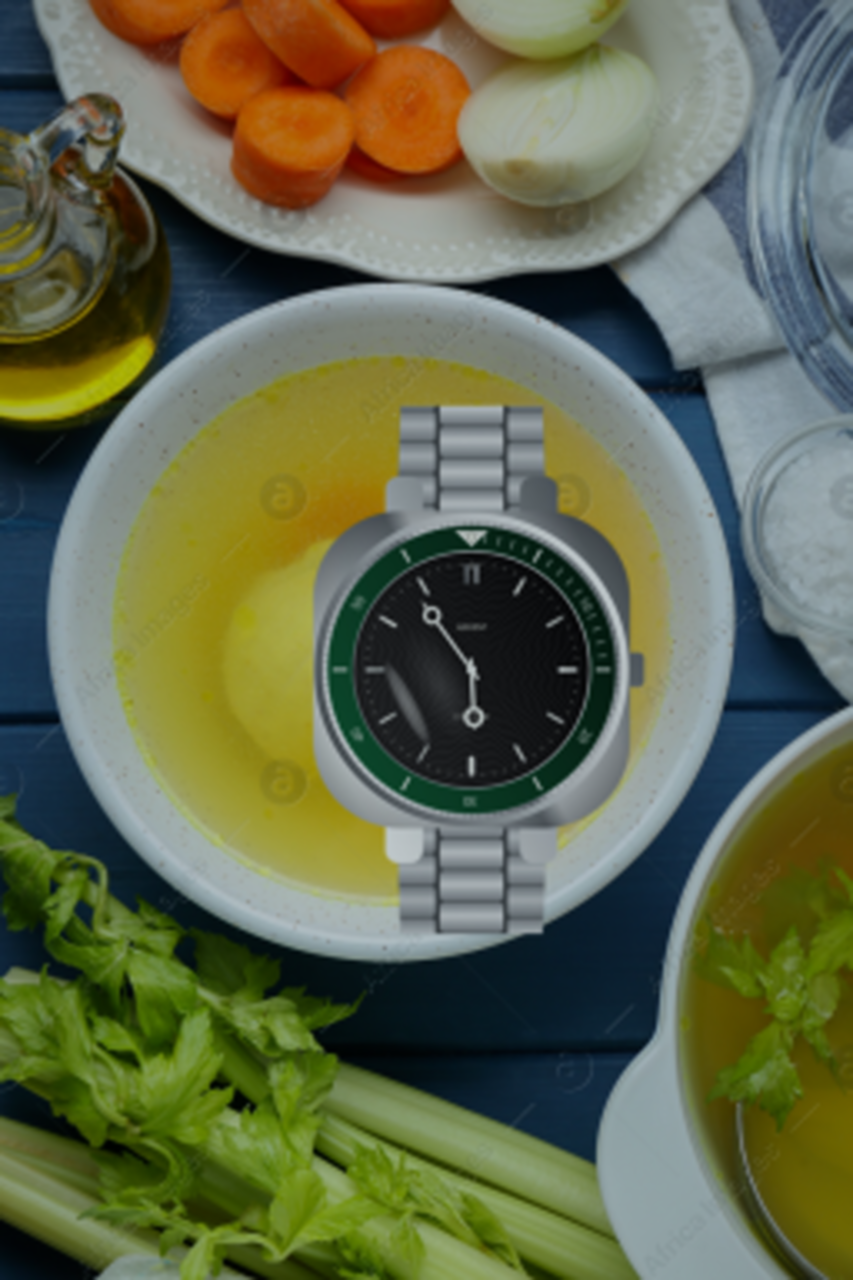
5:54
